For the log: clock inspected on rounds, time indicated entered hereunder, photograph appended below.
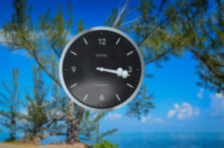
3:17
